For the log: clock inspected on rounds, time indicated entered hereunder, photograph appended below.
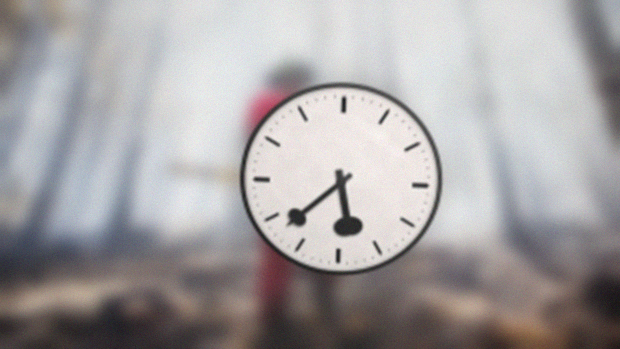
5:38
